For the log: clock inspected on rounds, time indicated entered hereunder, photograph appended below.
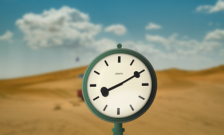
8:10
